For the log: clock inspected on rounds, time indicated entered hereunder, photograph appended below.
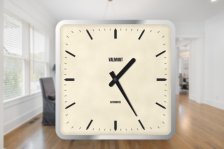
1:25
